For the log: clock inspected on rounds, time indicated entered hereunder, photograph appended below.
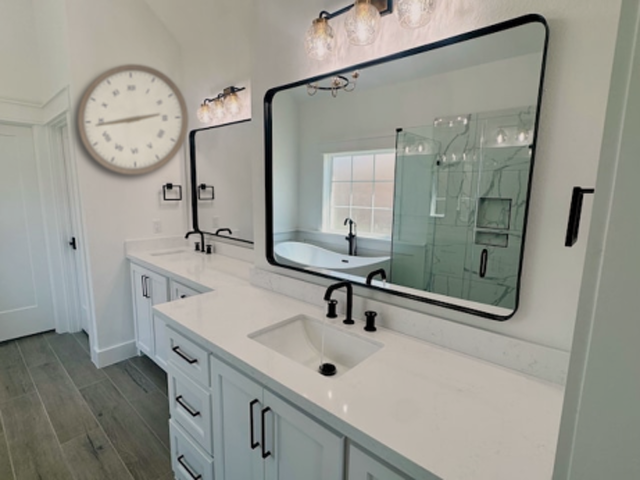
2:44
